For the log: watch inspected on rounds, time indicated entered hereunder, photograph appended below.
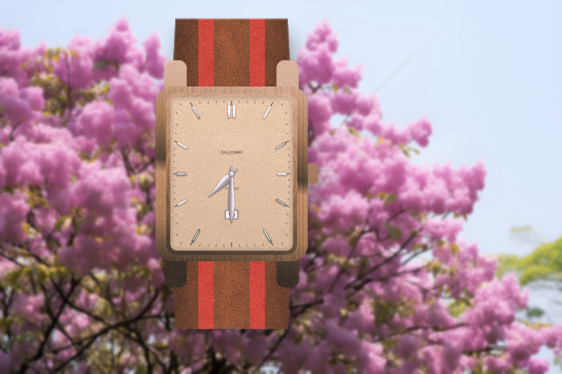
7:30
